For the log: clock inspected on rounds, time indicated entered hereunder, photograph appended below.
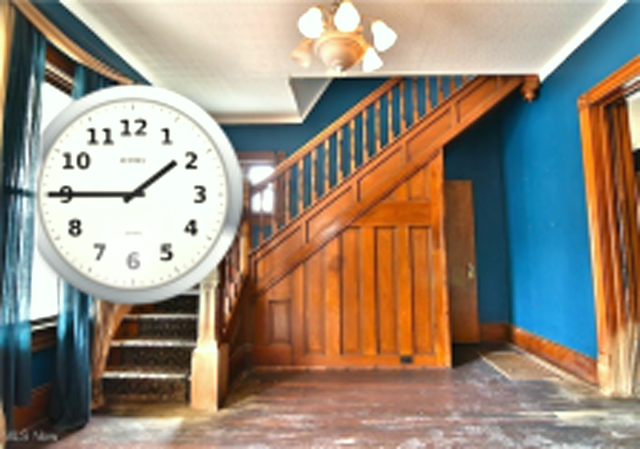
1:45
